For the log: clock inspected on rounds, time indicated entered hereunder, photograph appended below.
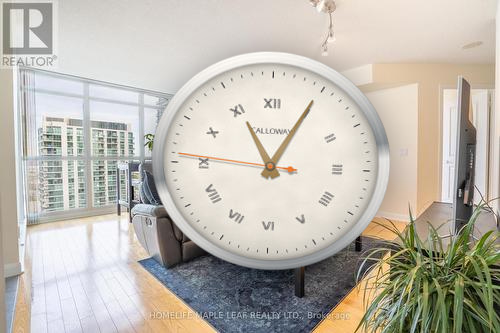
11:04:46
